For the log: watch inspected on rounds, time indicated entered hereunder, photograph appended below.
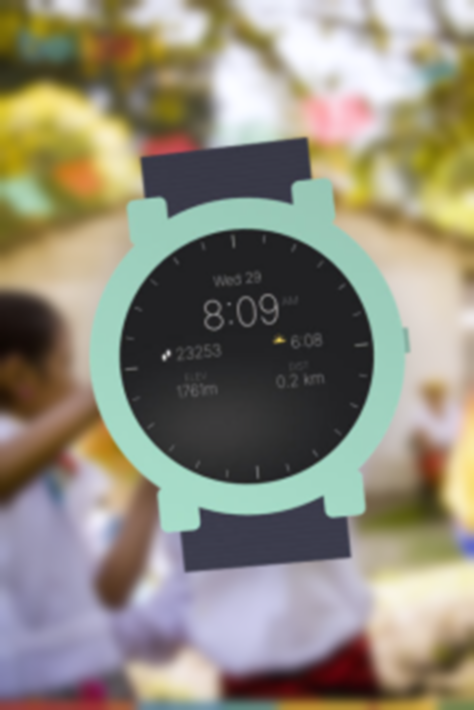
8:09
